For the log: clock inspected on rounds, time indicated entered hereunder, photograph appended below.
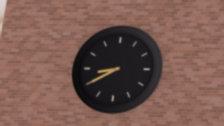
8:40
